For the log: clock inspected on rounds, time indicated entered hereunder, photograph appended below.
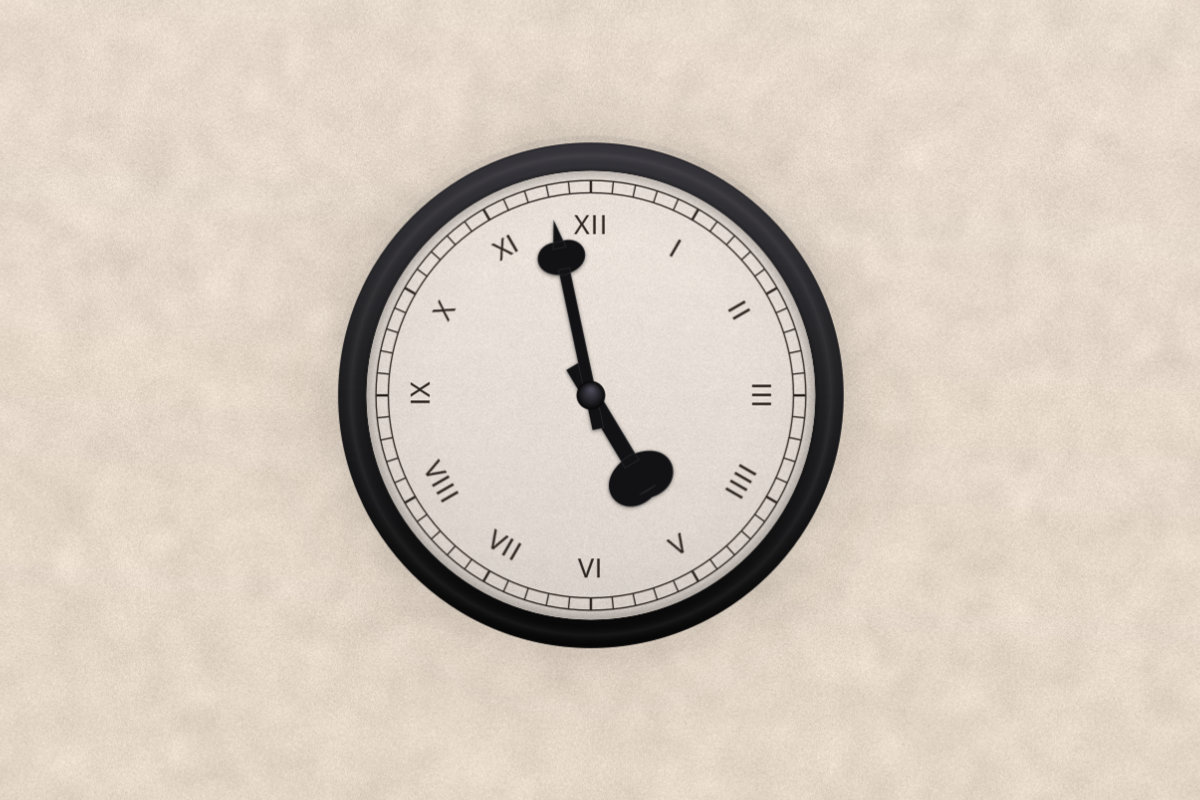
4:58
